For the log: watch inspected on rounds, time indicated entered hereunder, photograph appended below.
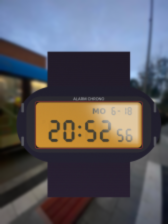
20:52:56
